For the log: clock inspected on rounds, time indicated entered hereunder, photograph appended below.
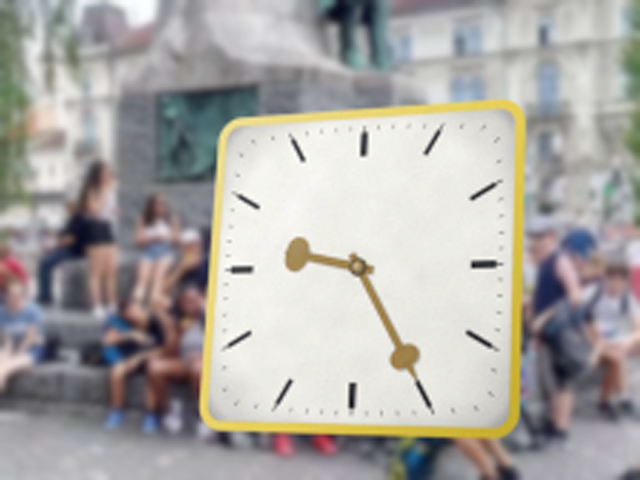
9:25
